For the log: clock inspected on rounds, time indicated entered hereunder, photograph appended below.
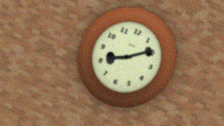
8:09
